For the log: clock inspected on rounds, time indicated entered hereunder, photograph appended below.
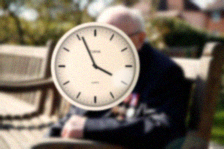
3:56
